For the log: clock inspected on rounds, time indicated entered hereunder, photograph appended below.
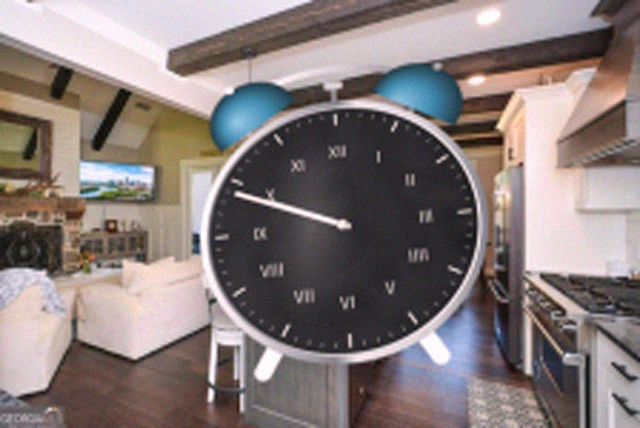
9:49
